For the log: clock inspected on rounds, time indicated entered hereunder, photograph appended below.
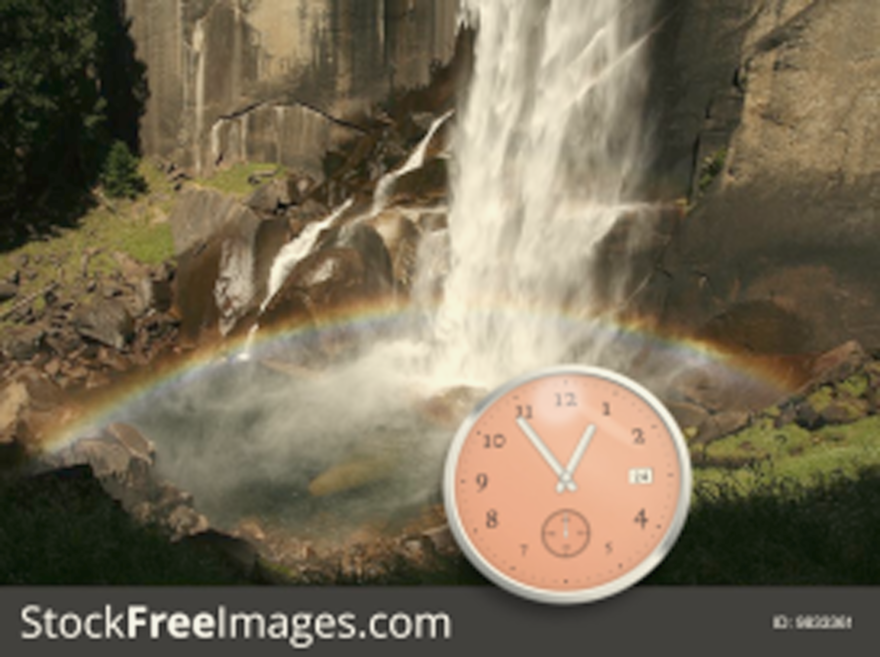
12:54
